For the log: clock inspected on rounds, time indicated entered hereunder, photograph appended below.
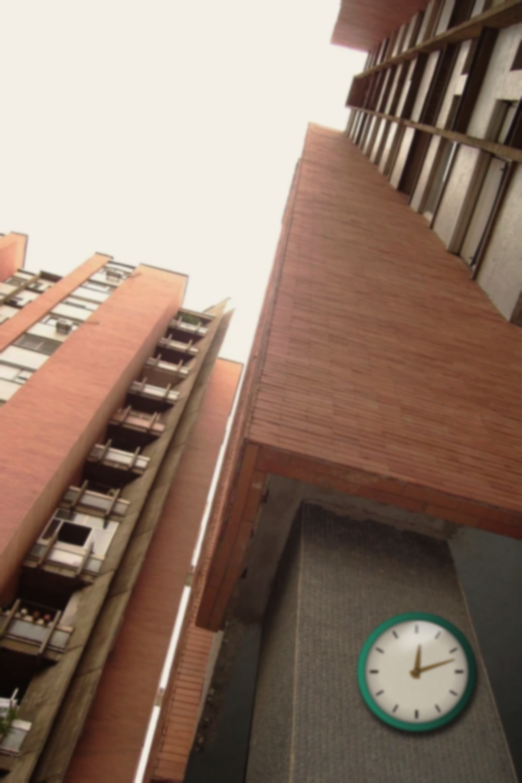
12:12
